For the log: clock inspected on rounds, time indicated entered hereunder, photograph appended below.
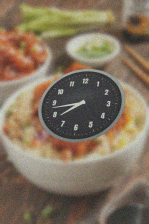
7:43
